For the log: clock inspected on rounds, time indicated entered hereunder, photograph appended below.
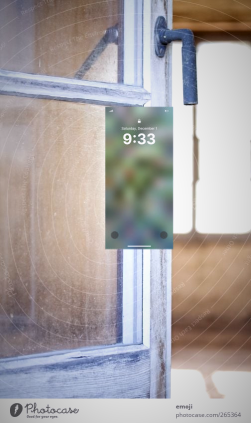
9:33
